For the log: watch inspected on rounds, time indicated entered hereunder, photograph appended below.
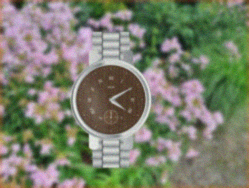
4:10
